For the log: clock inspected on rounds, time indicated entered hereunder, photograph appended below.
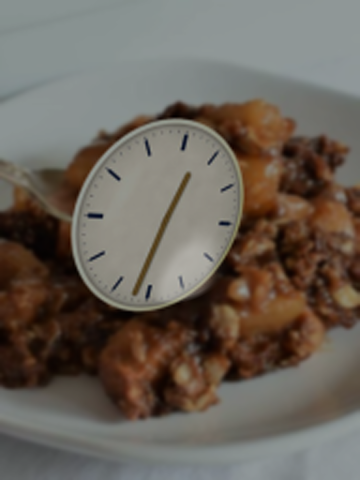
12:32
